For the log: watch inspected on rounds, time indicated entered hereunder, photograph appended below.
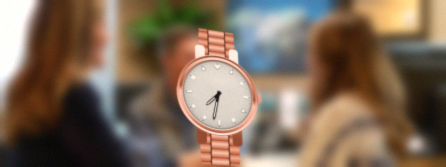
7:32
